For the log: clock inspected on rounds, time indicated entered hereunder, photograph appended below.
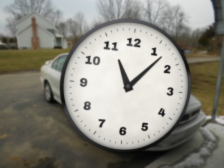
11:07
